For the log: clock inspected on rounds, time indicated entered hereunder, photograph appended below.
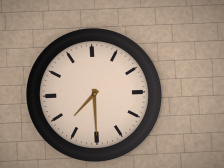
7:30
